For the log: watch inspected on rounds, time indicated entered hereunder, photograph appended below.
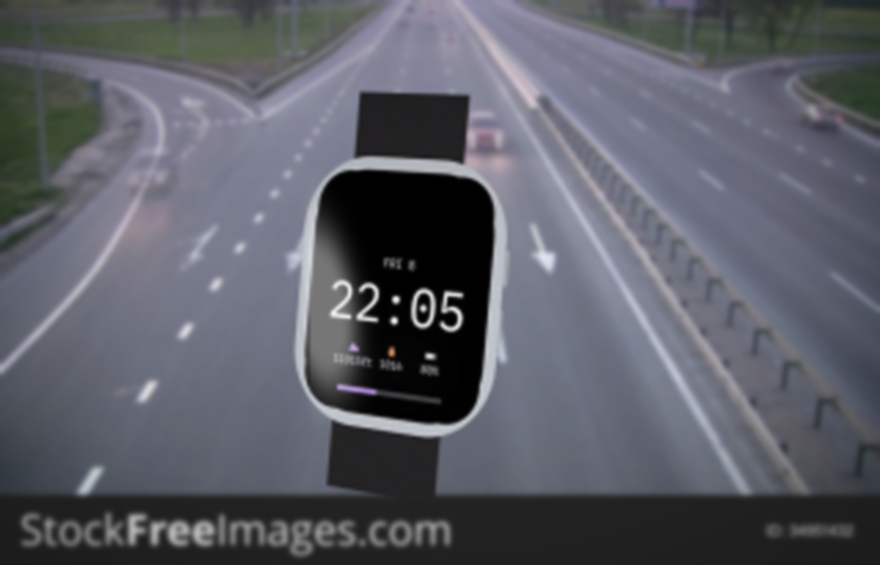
22:05
